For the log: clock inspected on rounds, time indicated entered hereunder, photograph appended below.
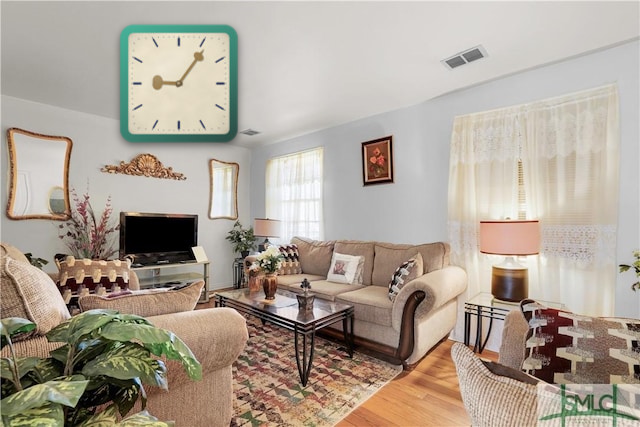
9:06
